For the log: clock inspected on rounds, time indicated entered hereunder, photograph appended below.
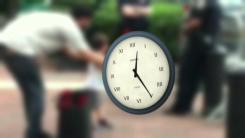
12:25
